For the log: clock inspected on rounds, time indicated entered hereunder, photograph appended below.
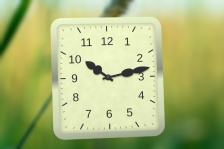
10:13
